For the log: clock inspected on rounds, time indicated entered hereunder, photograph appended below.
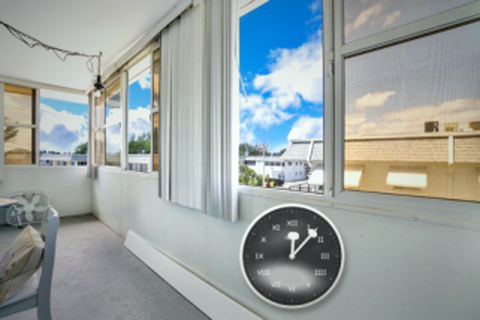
12:07
